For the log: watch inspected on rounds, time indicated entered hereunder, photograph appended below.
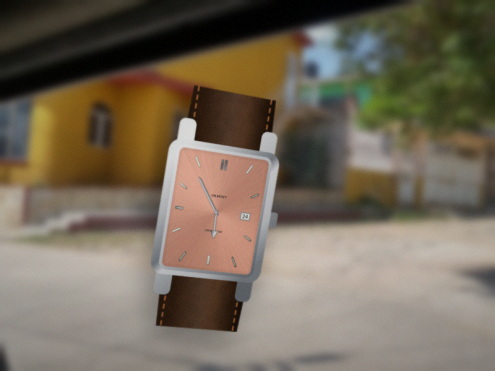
5:54
